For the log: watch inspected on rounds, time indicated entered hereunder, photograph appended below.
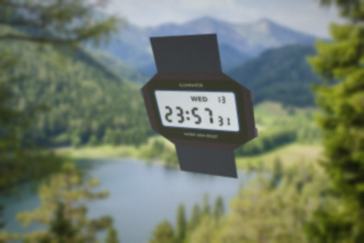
23:57
